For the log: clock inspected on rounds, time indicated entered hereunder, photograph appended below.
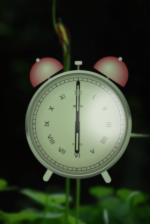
6:00
